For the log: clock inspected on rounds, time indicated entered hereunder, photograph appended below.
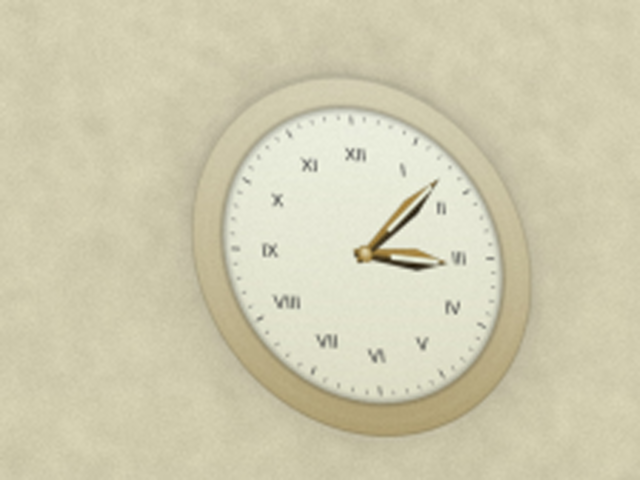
3:08
